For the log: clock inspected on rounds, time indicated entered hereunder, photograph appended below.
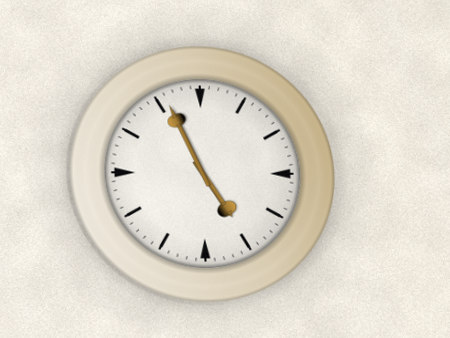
4:56
